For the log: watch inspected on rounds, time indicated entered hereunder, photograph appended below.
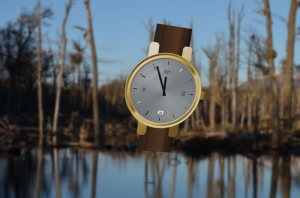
11:56
